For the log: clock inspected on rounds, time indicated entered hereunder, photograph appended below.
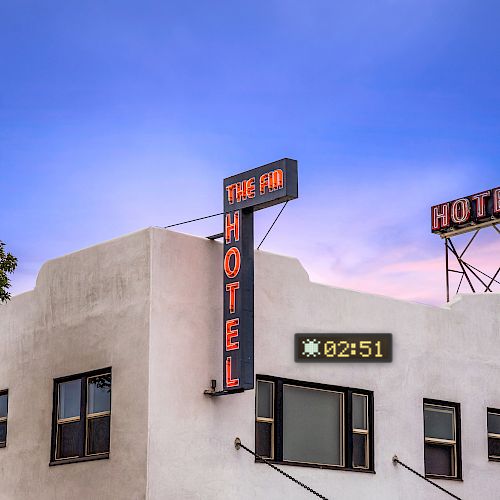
2:51
